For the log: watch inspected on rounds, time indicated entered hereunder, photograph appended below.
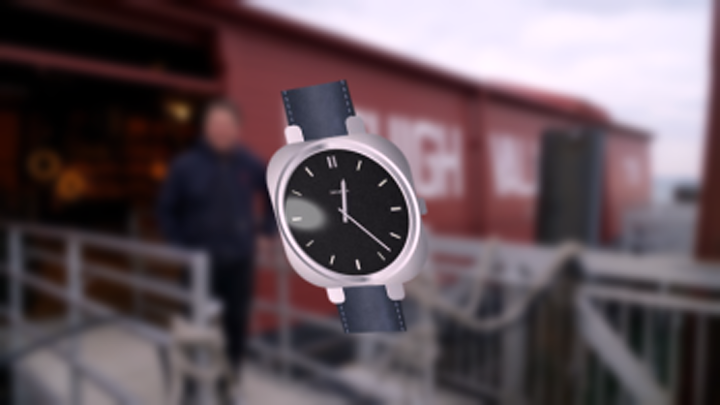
12:23
